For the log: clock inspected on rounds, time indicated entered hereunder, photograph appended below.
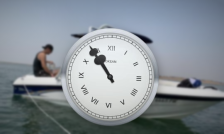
10:54
